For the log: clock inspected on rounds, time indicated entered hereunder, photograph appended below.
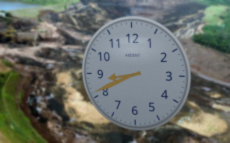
8:41
